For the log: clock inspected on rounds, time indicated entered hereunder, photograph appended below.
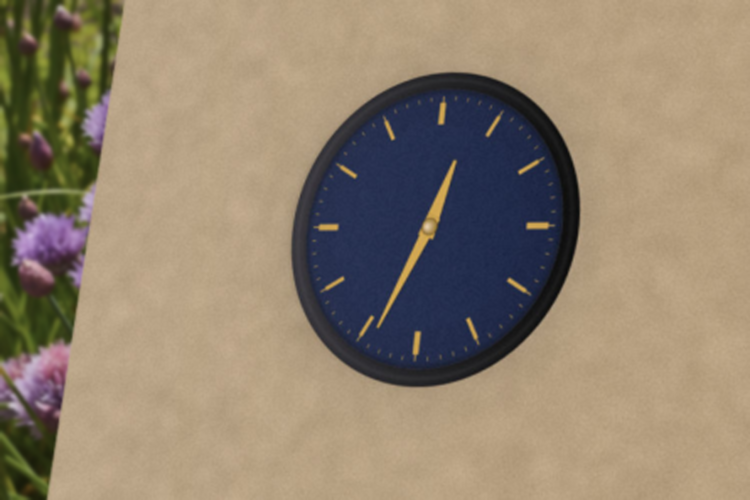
12:34
